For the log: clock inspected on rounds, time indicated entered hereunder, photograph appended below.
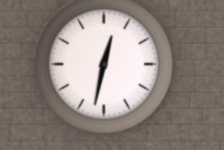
12:32
